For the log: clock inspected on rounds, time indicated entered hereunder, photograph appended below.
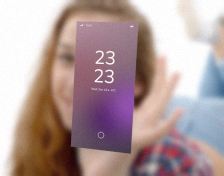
23:23
